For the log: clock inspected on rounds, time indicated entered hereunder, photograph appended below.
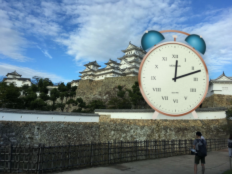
12:12
